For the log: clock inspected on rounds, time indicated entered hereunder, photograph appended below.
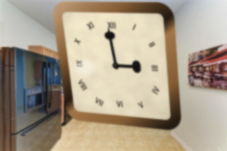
2:59
